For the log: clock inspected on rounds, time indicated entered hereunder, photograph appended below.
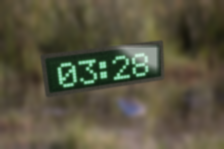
3:28
